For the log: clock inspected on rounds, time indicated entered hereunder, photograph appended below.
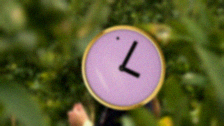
4:06
